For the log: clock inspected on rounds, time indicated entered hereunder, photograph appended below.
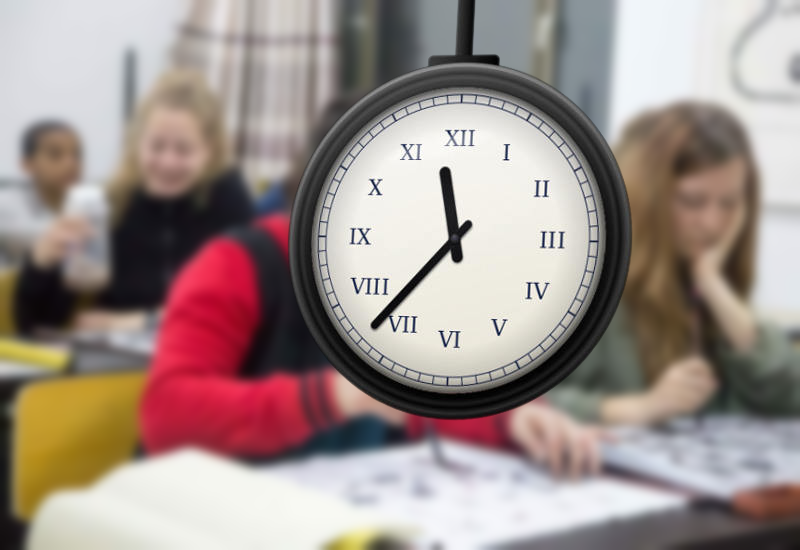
11:37
